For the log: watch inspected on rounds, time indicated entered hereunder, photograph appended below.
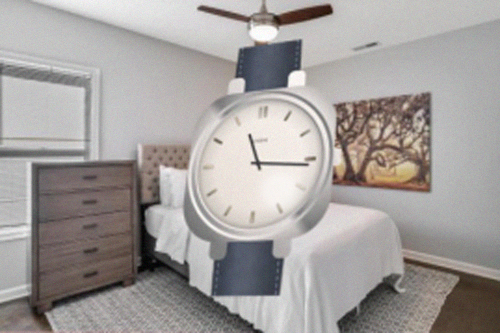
11:16
